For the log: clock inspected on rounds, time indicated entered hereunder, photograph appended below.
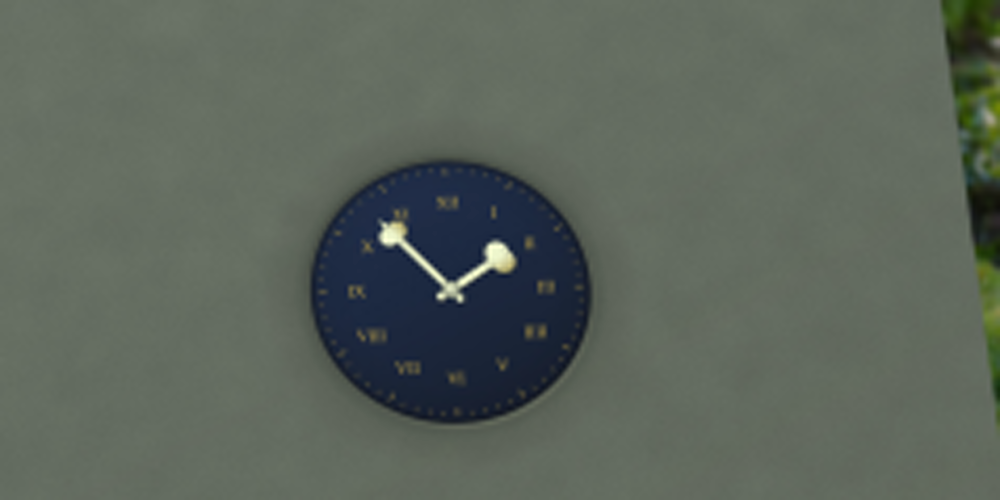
1:53
